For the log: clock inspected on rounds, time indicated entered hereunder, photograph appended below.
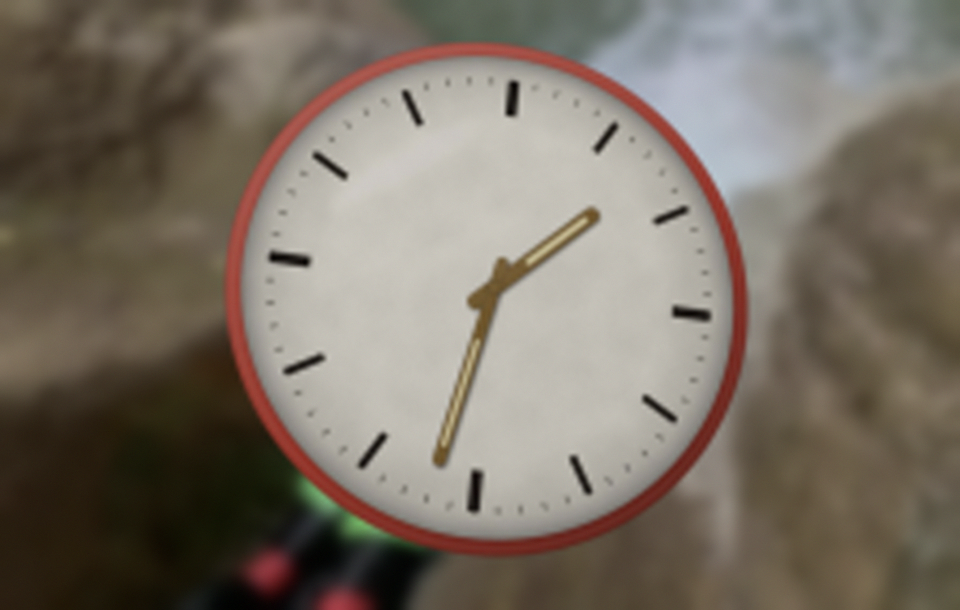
1:32
